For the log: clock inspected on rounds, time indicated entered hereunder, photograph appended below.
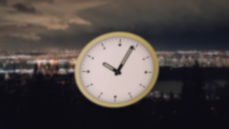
10:04
